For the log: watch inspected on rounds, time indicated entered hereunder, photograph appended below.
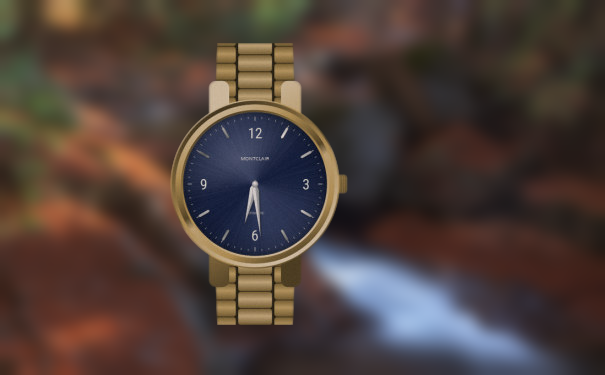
6:29
